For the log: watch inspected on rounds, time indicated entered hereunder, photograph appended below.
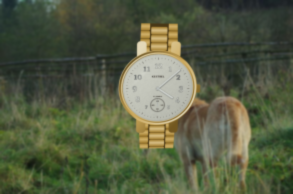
4:08
